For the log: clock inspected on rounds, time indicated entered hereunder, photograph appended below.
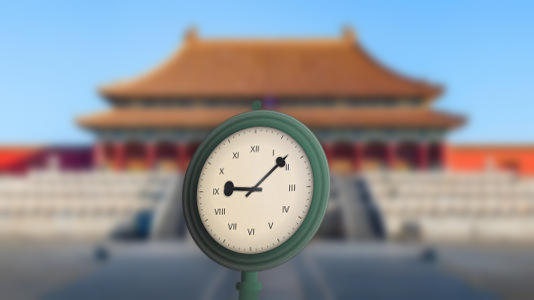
9:08
